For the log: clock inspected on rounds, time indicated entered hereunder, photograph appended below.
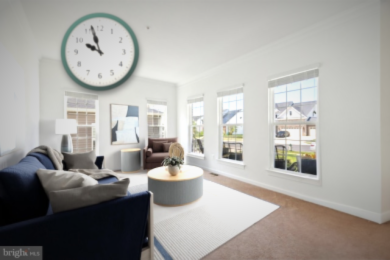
9:57
